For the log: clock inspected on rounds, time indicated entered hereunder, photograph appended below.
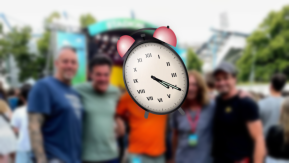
4:20
